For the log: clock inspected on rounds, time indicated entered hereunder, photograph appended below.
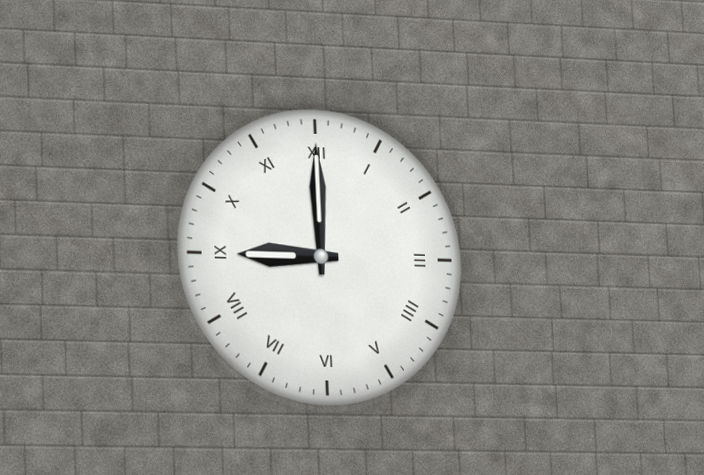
9:00
